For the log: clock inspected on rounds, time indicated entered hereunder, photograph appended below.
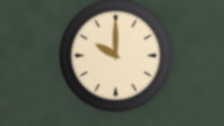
10:00
